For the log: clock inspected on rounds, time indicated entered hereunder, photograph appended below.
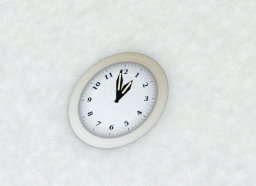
12:59
